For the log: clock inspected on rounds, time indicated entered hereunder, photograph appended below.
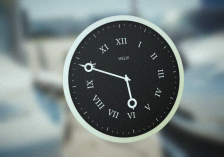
5:49
